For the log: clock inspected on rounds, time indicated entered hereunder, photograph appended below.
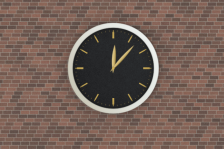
12:07
